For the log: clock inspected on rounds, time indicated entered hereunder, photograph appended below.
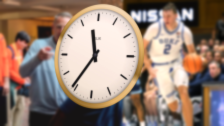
11:36
